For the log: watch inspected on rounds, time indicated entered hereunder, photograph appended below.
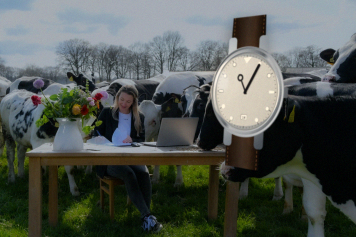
11:05
